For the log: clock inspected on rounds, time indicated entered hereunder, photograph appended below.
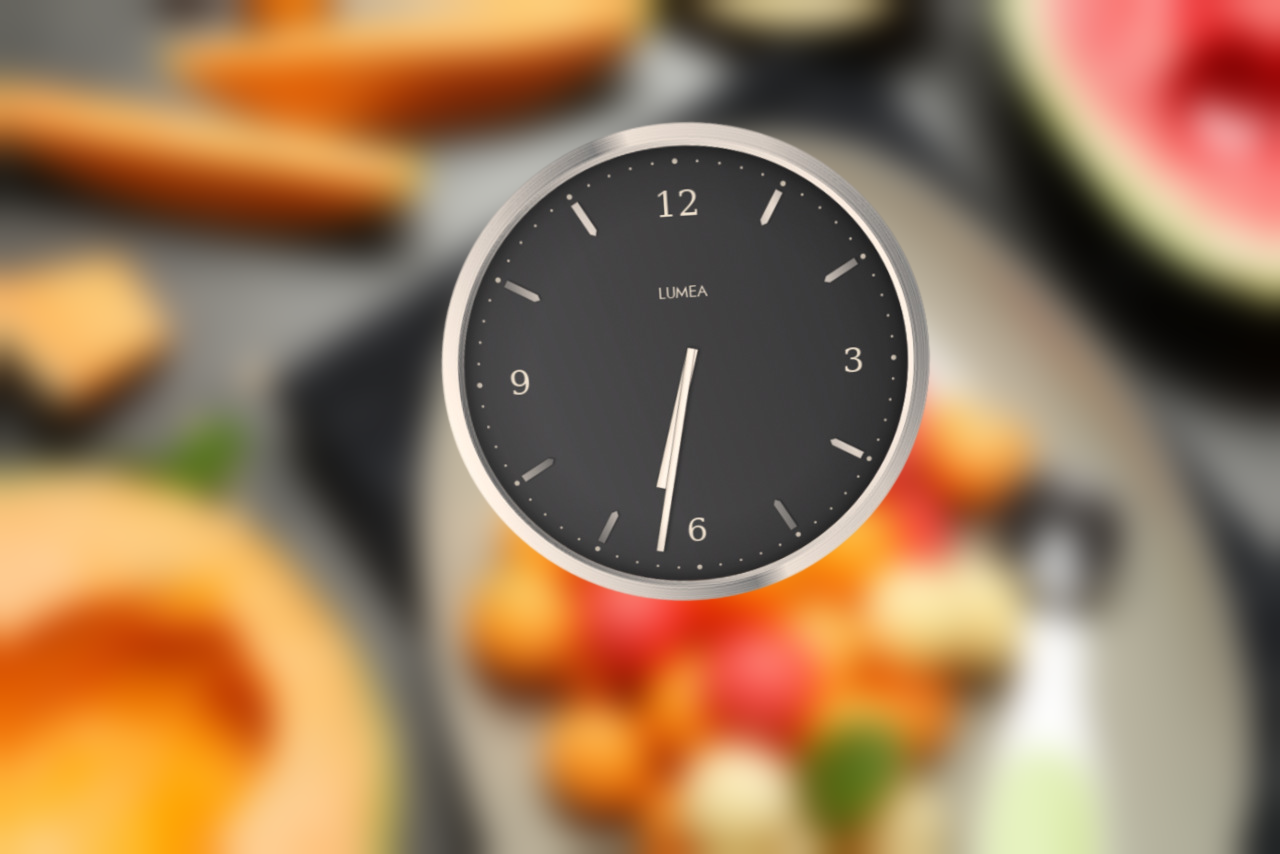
6:32
